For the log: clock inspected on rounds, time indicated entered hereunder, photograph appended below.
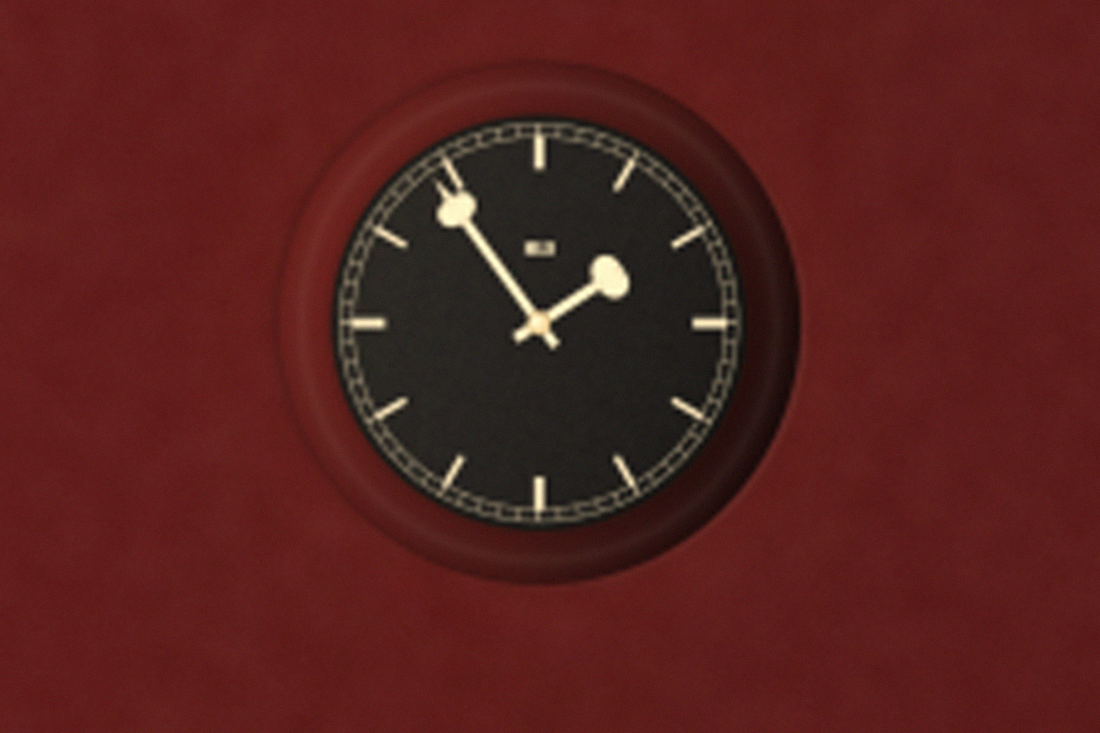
1:54
